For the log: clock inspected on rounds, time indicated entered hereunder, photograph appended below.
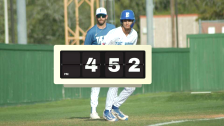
4:52
